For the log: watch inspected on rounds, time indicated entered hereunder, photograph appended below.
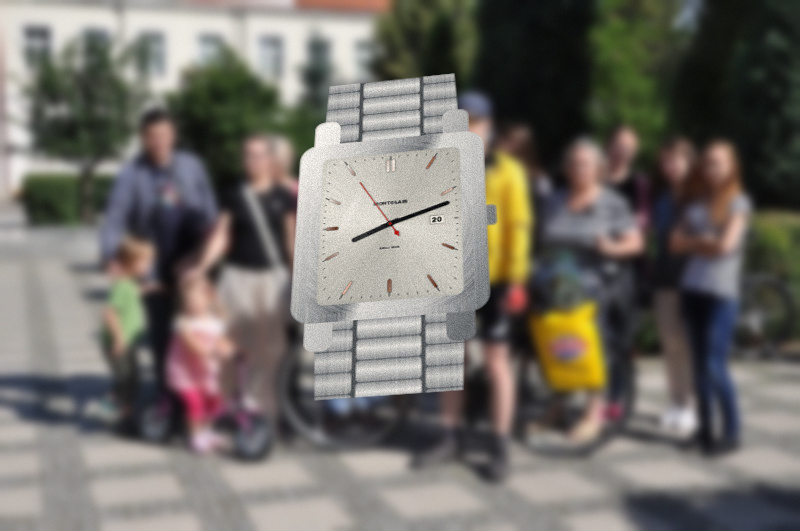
8:11:55
